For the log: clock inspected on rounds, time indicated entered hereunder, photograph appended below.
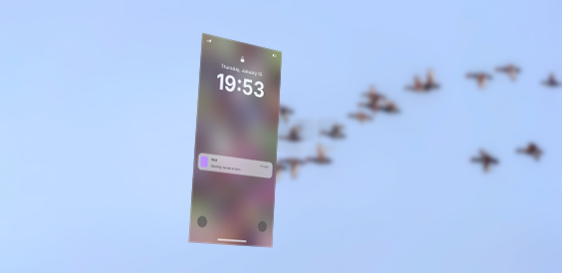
19:53
